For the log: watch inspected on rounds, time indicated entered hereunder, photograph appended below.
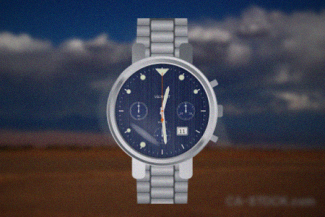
12:29
